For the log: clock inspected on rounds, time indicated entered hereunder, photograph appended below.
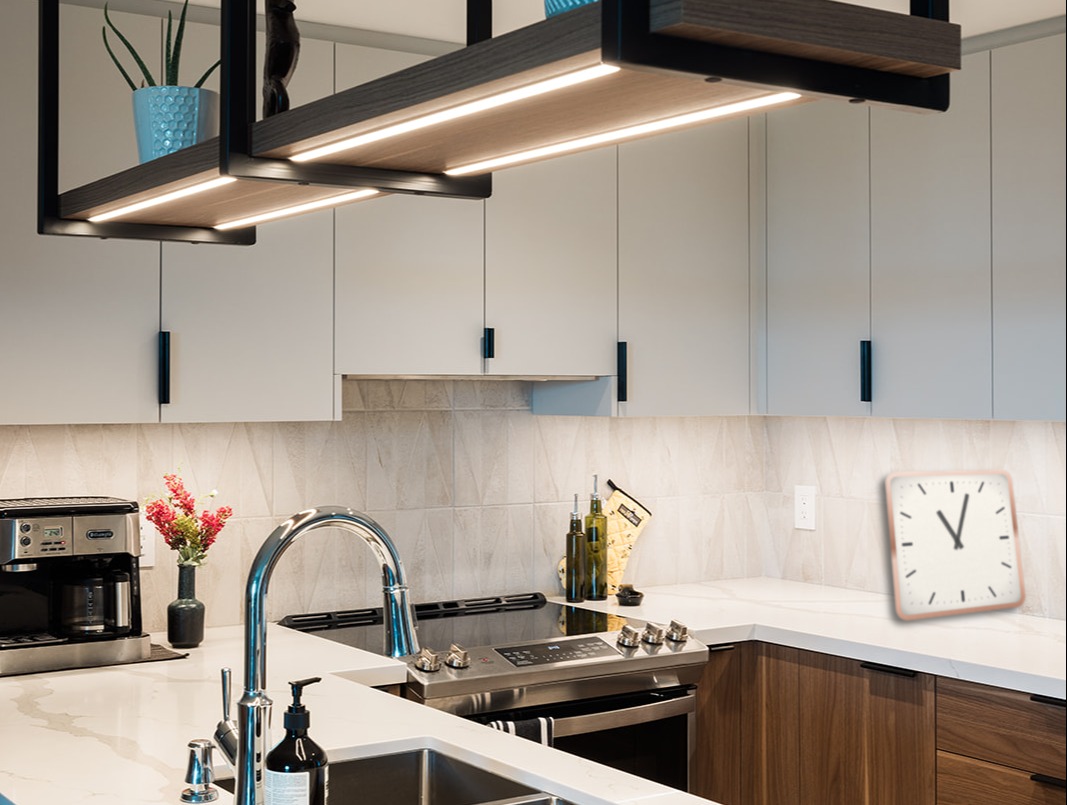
11:03
